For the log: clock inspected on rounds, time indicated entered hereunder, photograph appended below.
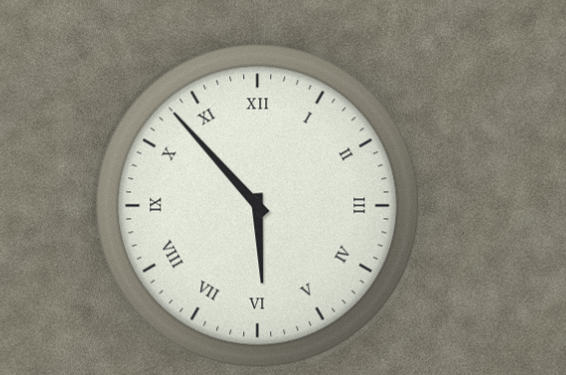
5:53
